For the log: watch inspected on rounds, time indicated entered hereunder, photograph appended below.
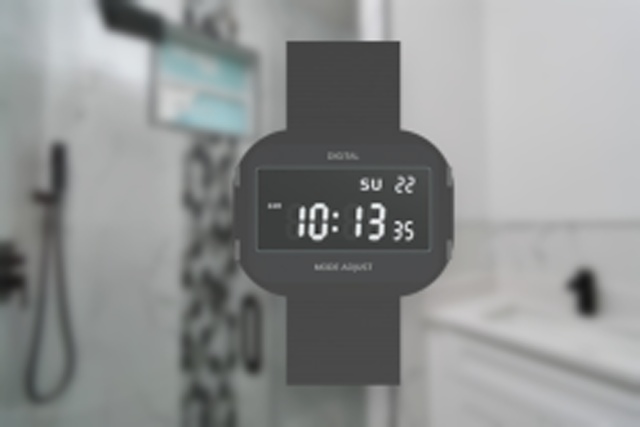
10:13:35
